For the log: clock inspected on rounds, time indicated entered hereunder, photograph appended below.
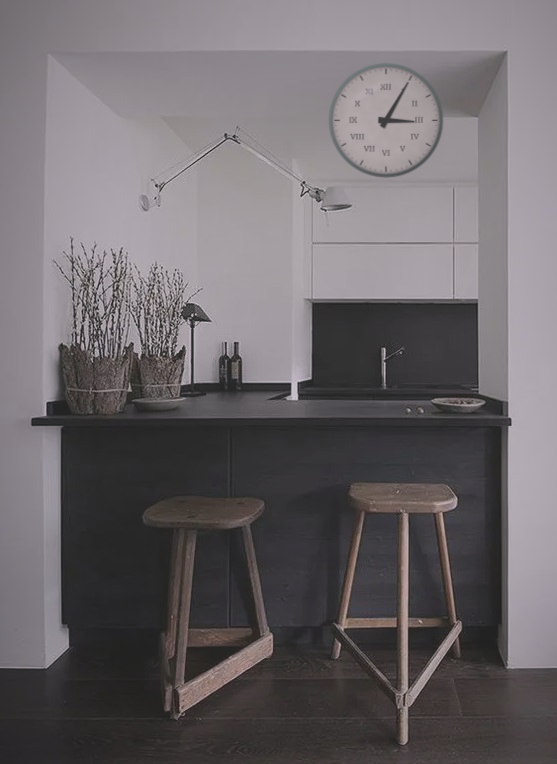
3:05
